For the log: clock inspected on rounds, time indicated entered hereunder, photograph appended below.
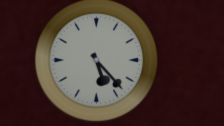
5:23
